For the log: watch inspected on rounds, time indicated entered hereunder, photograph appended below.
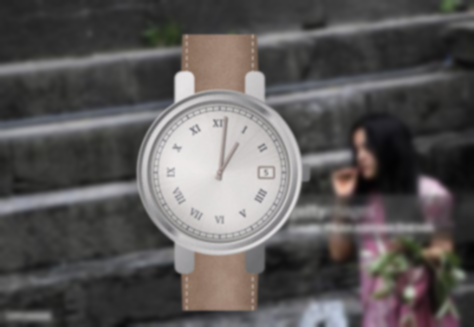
1:01
